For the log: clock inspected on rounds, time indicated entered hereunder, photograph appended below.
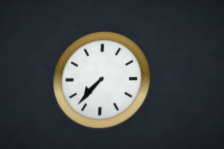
7:37
